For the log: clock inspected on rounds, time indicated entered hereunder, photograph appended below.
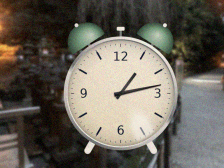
1:13
